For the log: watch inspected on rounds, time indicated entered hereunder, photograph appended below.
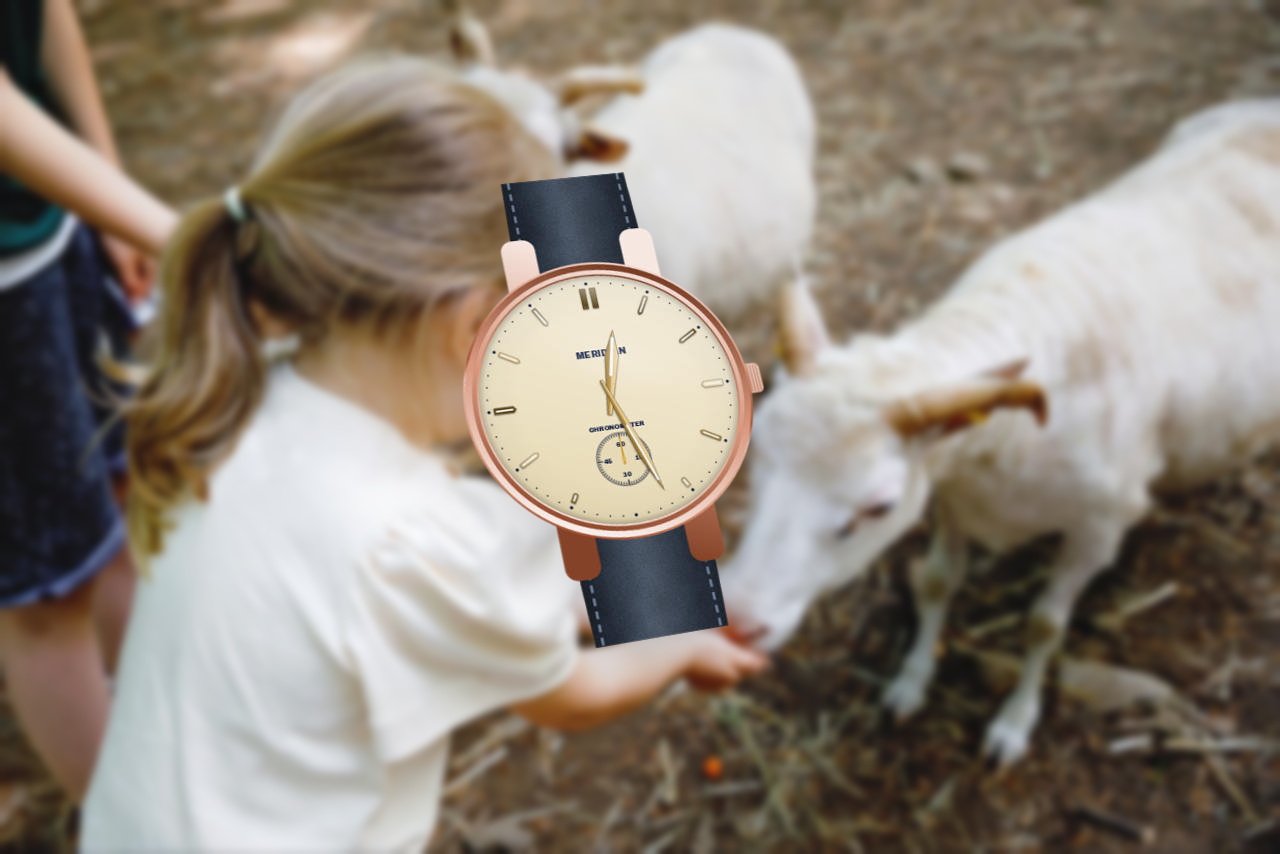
12:27
